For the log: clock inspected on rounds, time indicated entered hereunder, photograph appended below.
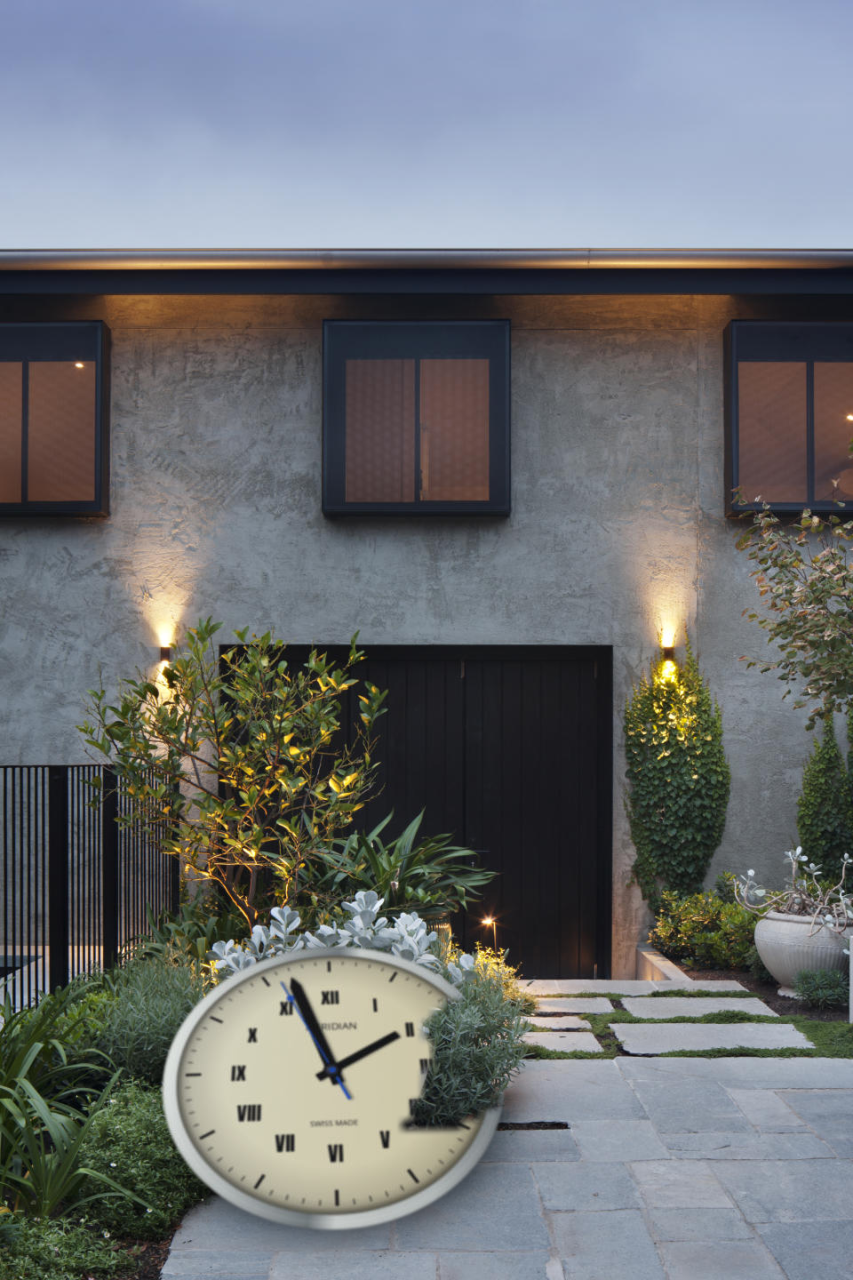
1:56:56
